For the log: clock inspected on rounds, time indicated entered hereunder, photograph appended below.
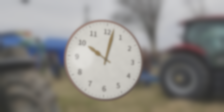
10:02
